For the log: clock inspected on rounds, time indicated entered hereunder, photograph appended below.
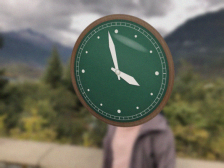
3:58
